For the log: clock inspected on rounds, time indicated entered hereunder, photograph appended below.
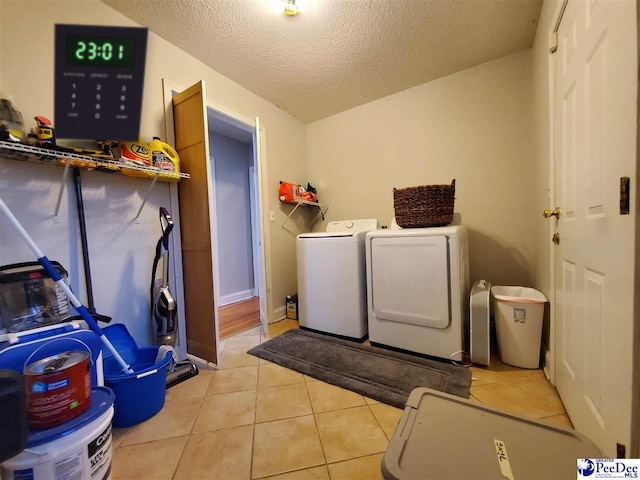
23:01
